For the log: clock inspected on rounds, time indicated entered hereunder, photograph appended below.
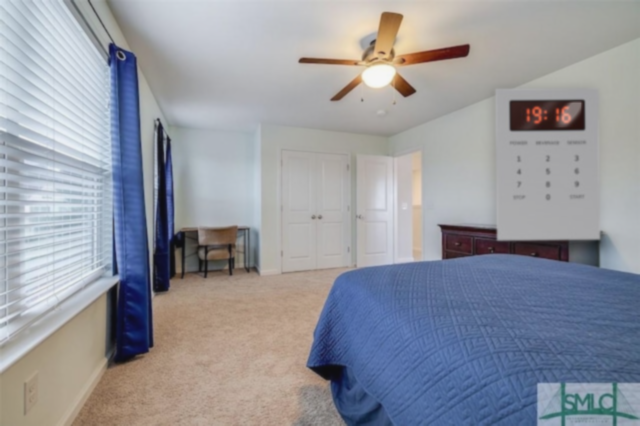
19:16
